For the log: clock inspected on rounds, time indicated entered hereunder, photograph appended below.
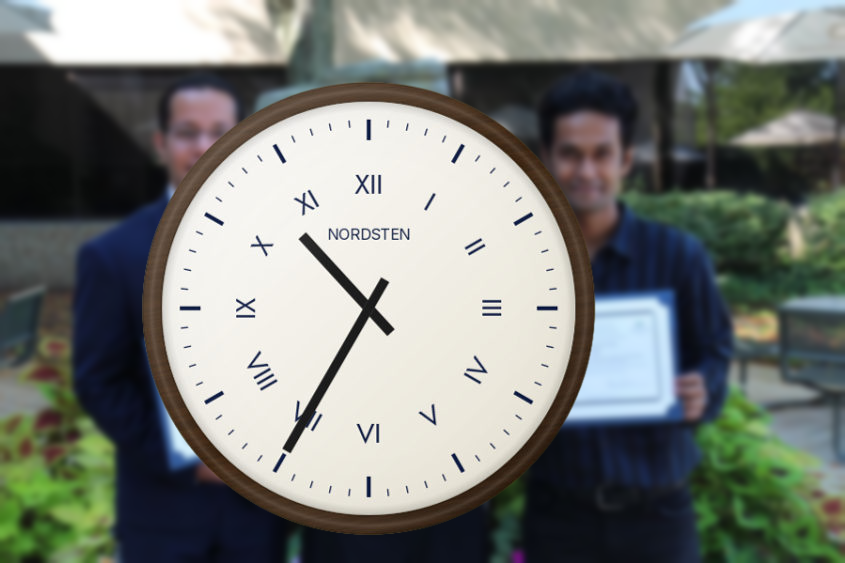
10:35
